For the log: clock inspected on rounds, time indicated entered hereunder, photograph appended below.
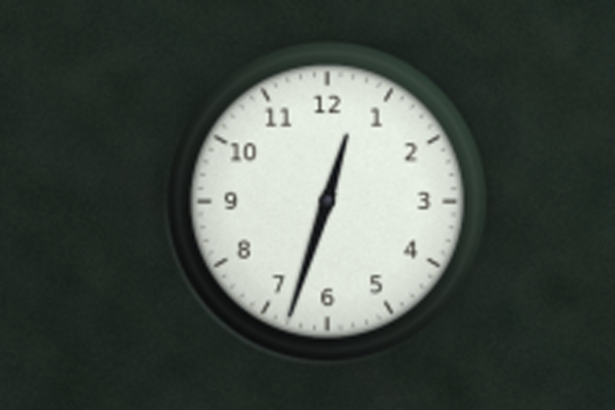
12:33
